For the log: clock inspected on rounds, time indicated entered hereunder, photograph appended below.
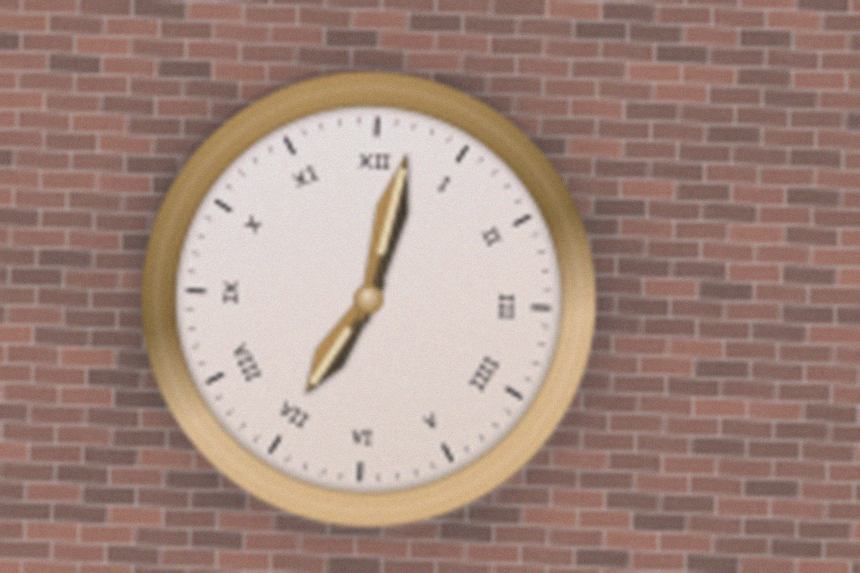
7:02
